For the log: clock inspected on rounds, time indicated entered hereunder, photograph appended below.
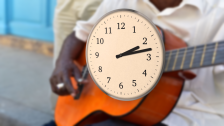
2:13
